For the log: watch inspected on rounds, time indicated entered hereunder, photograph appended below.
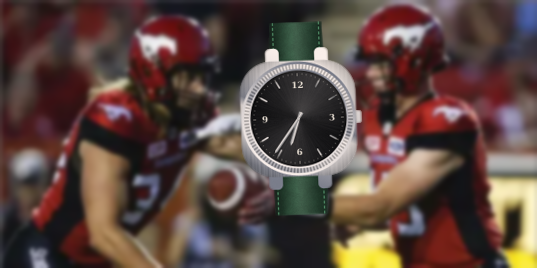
6:36
